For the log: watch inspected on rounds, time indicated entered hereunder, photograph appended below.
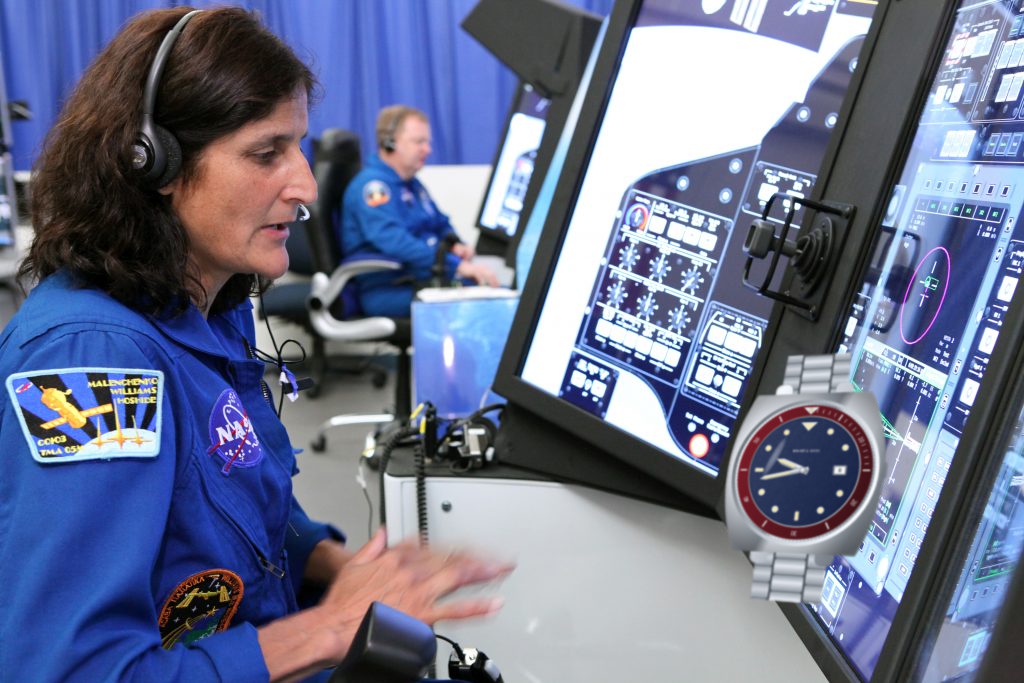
9:43
